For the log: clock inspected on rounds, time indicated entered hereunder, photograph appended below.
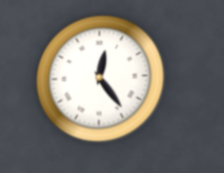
12:24
